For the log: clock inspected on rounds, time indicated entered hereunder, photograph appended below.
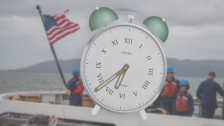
6:38
